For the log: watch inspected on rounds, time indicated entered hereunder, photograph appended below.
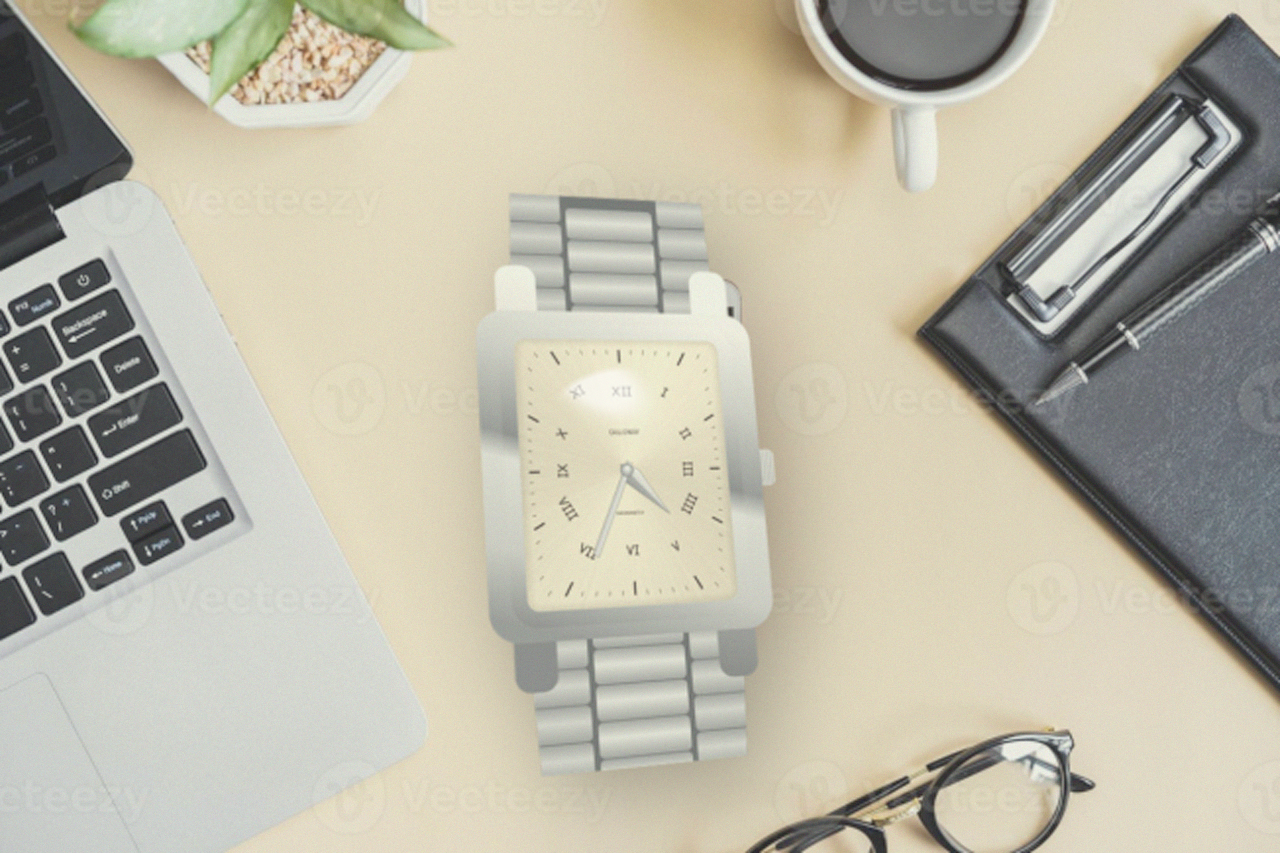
4:34
